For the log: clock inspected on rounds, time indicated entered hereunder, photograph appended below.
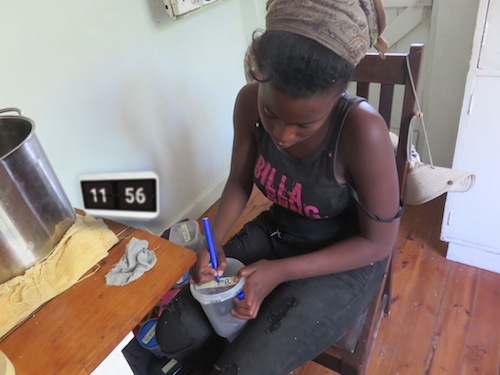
11:56
